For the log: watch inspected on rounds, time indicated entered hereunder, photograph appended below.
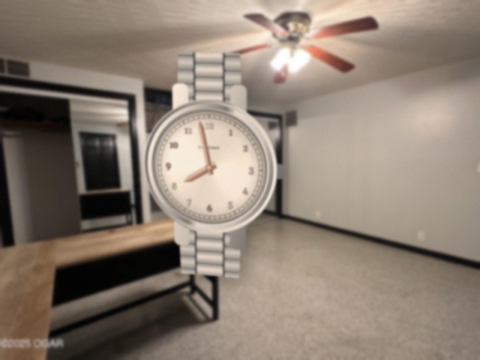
7:58
